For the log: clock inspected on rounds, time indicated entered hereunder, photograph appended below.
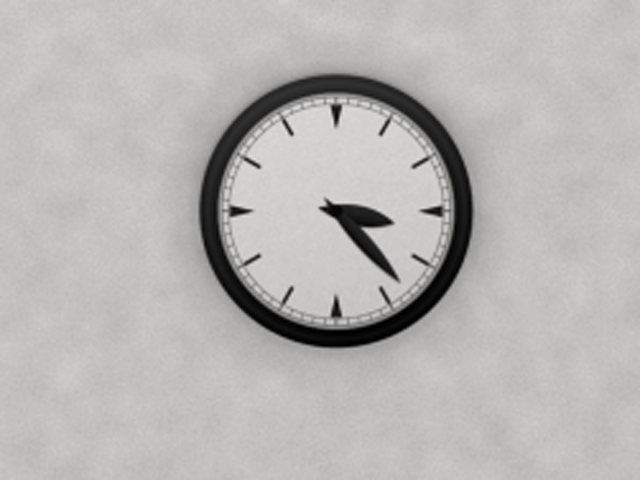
3:23
